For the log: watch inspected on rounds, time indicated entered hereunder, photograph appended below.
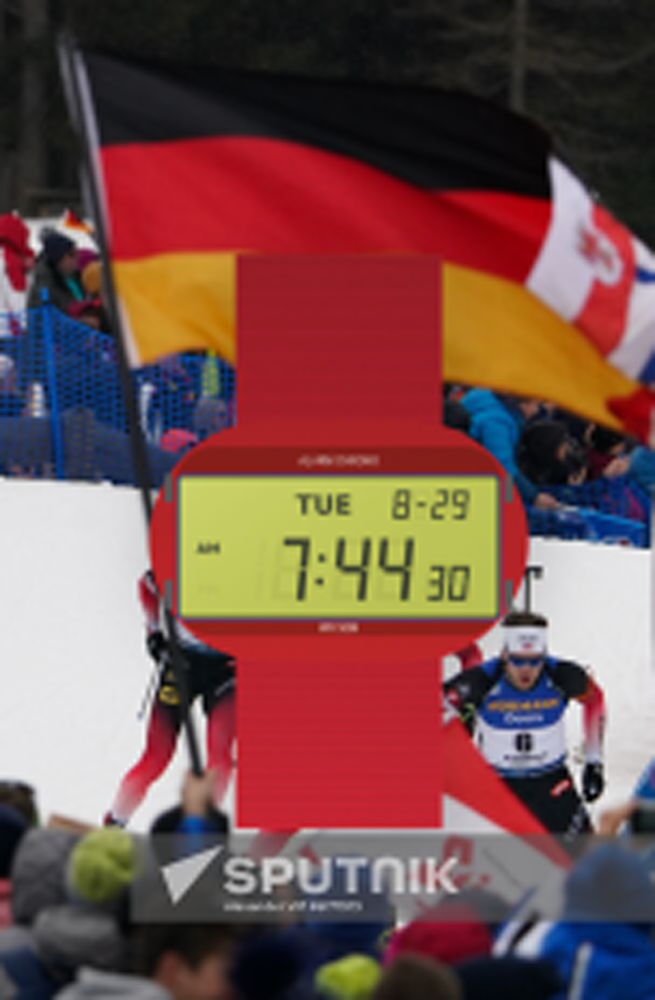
7:44:30
